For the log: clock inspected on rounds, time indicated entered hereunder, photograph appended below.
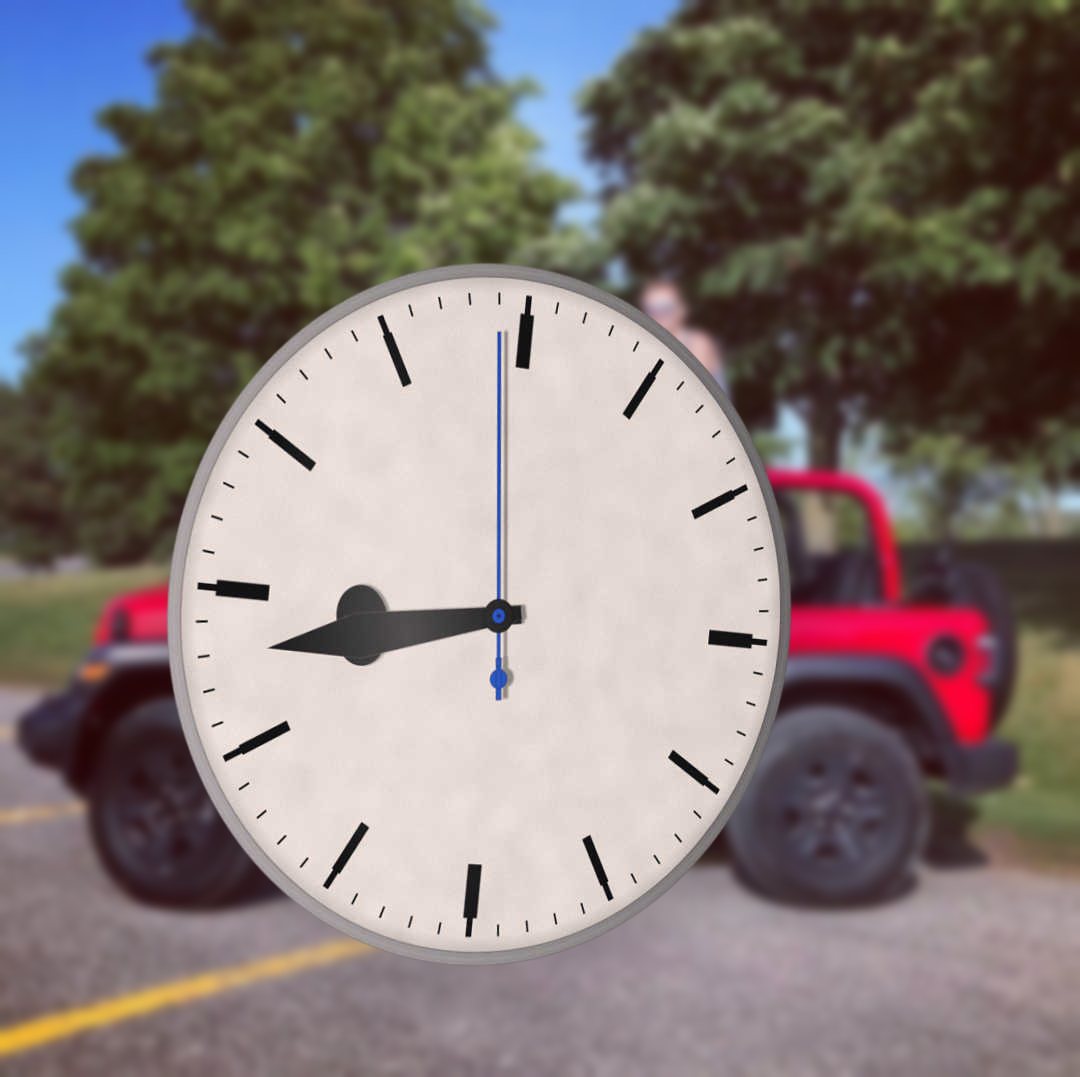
8:42:59
